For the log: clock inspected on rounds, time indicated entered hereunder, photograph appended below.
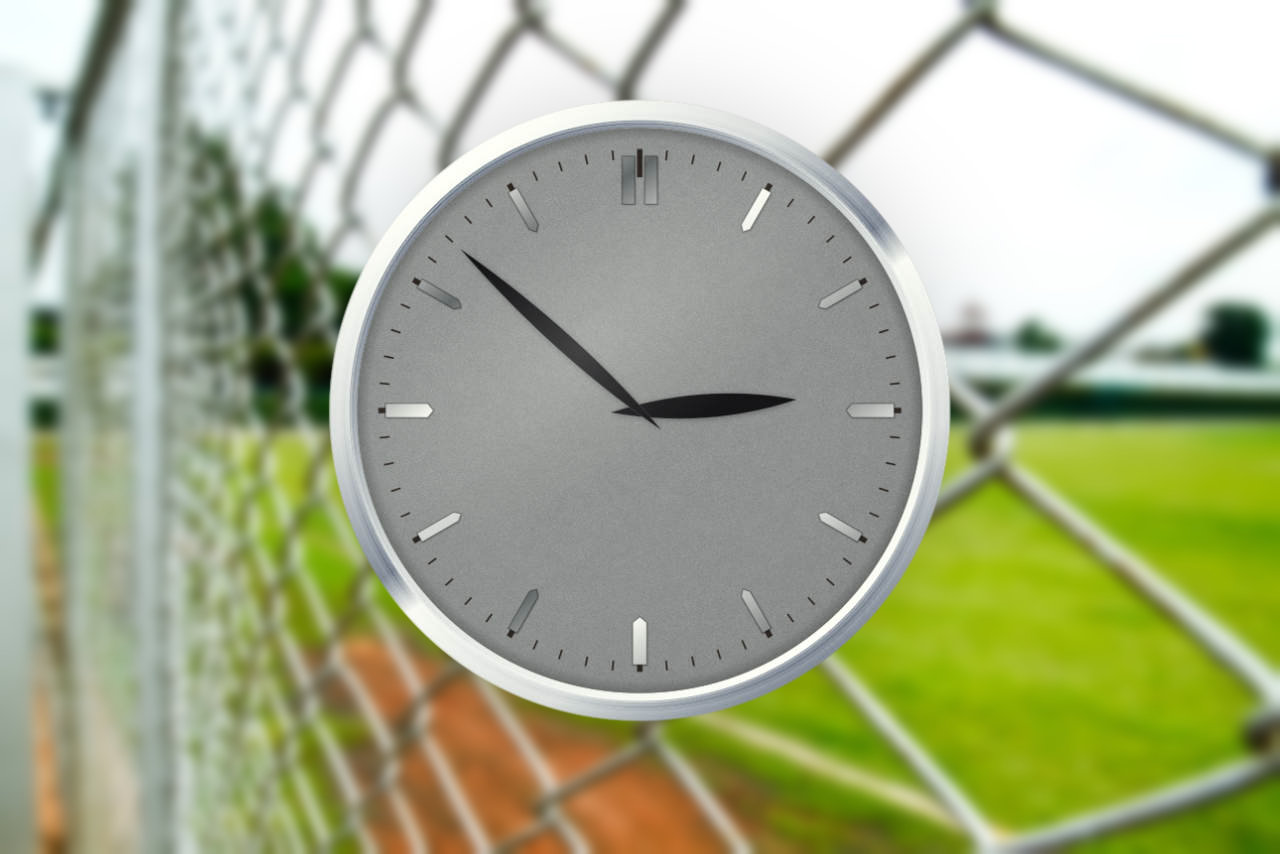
2:52
